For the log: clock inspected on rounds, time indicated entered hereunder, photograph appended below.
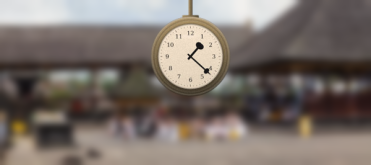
1:22
